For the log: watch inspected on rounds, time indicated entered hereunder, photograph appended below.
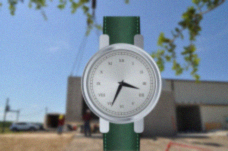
3:34
